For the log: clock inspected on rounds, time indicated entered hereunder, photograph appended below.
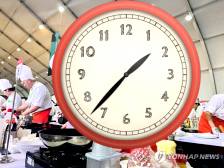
1:37
